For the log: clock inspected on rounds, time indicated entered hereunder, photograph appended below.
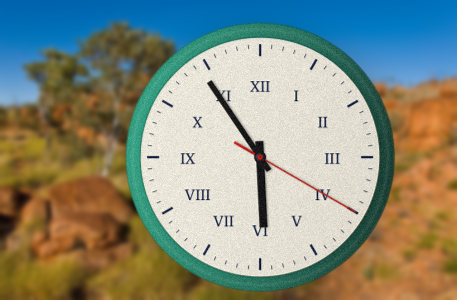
5:54:20
